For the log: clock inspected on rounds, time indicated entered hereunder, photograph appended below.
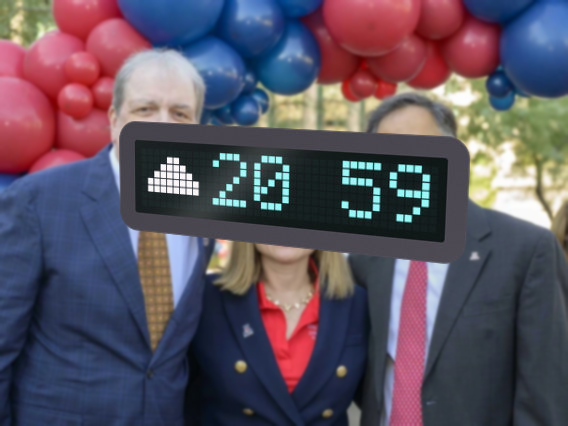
20:59
